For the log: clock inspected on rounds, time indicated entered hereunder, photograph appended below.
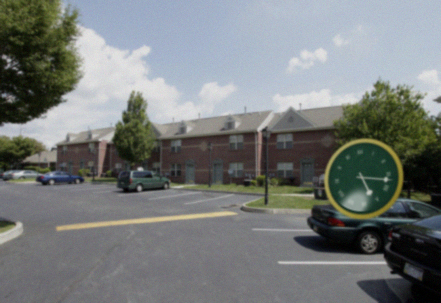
5:17
